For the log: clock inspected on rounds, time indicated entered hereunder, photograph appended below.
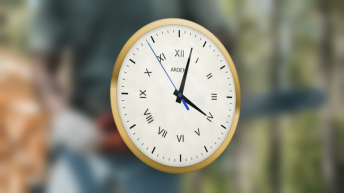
4:02:54
